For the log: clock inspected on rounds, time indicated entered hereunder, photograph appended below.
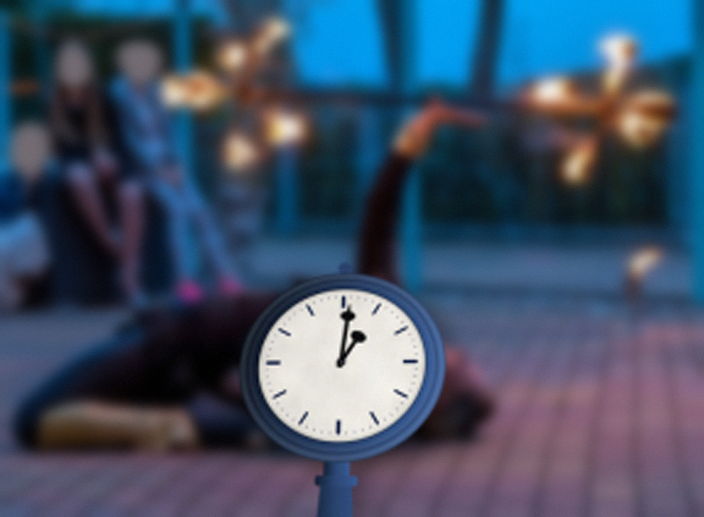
1:01
